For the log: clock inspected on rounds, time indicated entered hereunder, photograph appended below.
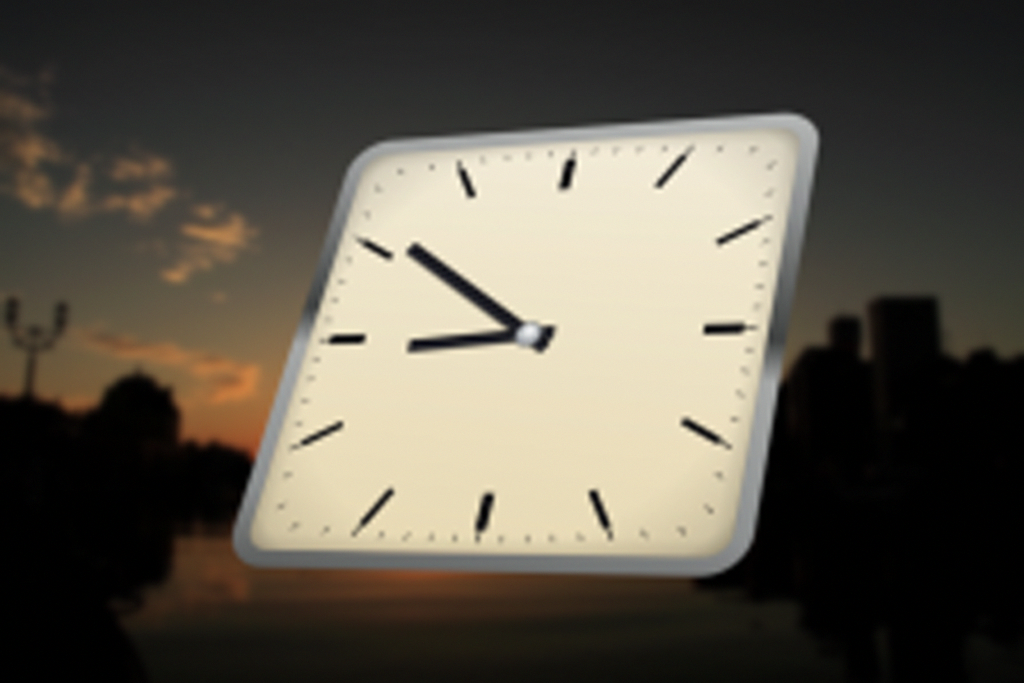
8:51
